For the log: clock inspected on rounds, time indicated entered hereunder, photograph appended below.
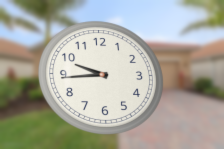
9:44
